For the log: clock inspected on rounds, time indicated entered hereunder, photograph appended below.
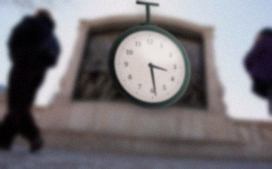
3:29
